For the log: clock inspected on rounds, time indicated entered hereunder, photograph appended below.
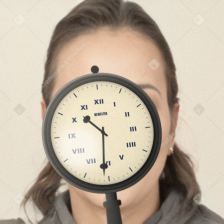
10:31
